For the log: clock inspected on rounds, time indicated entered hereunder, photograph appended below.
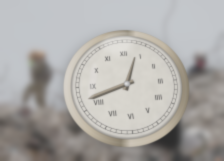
12:42
